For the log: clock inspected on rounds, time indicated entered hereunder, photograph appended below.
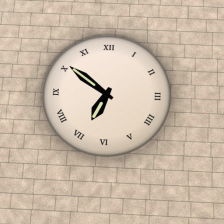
6:51
